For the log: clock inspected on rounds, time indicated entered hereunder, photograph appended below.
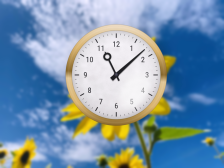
11:08
